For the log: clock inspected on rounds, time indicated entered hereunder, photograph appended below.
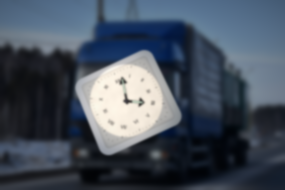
4:02
